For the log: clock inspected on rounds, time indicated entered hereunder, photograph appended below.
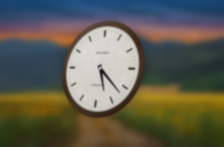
5:22
